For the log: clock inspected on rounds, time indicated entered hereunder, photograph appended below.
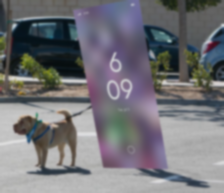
6:09
